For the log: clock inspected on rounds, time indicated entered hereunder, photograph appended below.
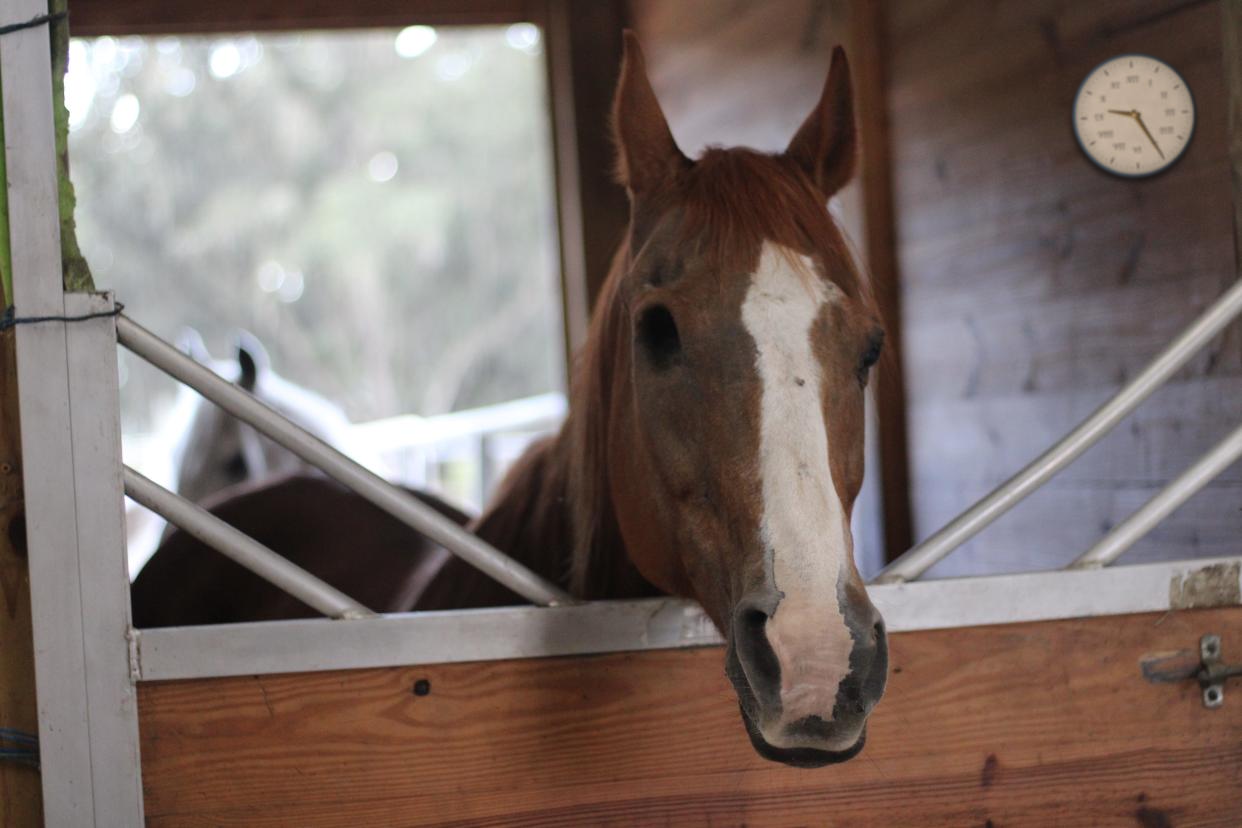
9:25
